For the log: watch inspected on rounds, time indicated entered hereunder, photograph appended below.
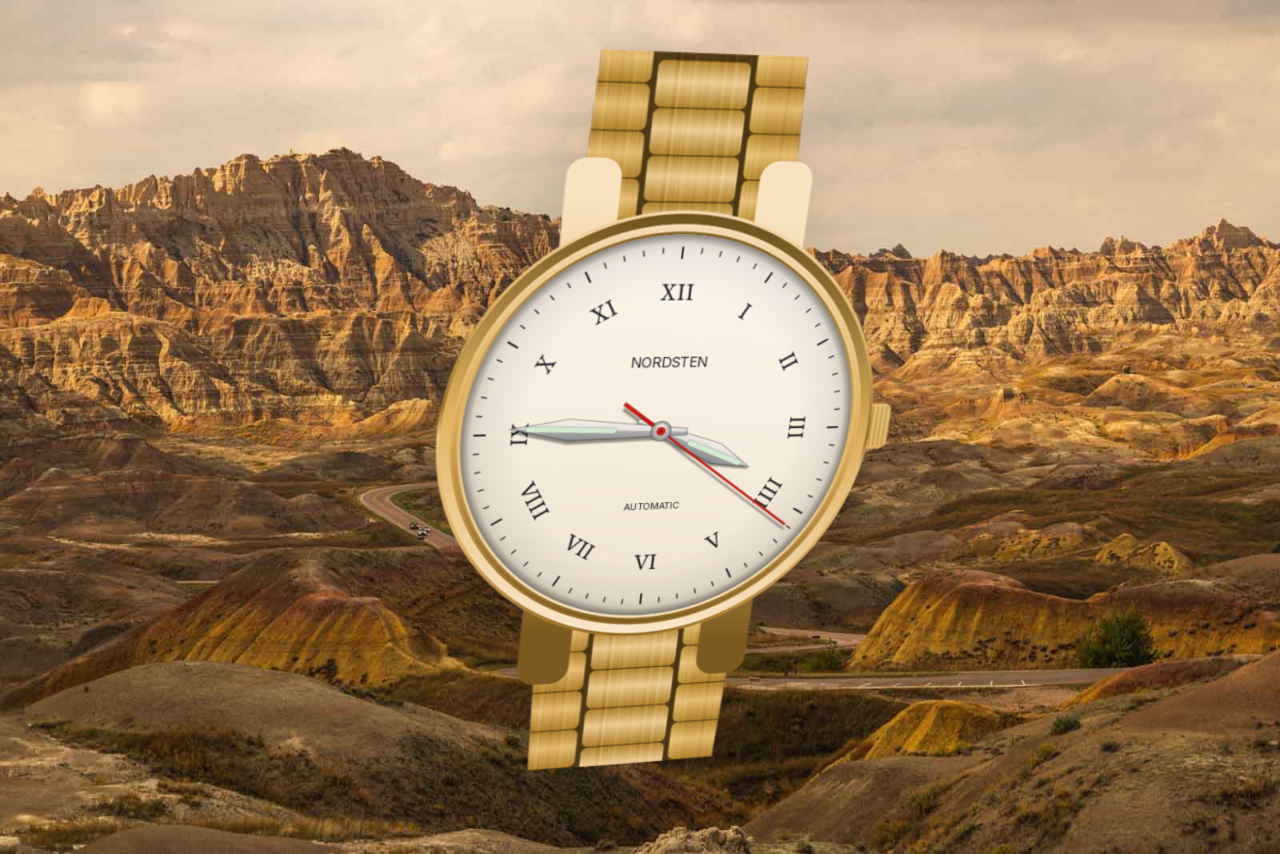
3:45:21
